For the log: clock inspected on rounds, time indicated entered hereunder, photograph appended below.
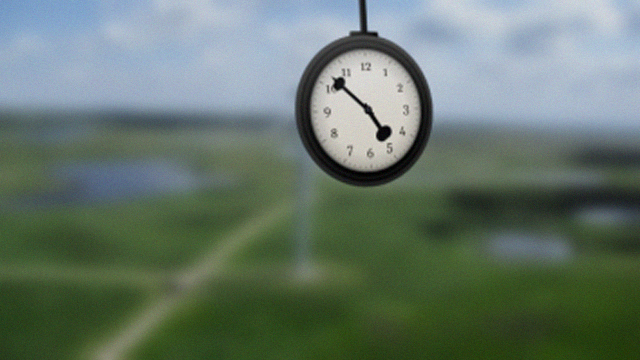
4:52
